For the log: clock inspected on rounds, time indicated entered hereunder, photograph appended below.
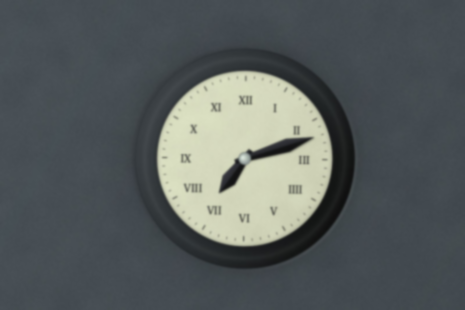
7:12
